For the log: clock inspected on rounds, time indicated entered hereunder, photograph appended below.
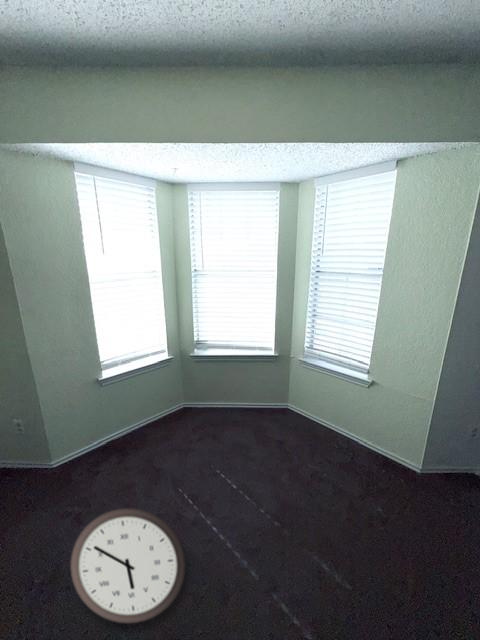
5:51
